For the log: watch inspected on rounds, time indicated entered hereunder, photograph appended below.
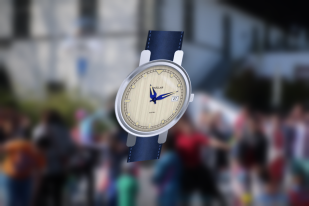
11:12
